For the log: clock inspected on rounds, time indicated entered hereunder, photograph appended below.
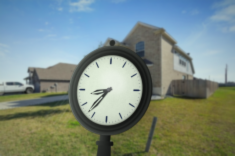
8:37
